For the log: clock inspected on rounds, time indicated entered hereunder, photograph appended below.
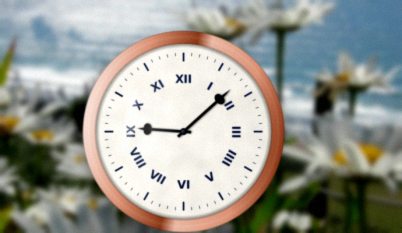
9:08
